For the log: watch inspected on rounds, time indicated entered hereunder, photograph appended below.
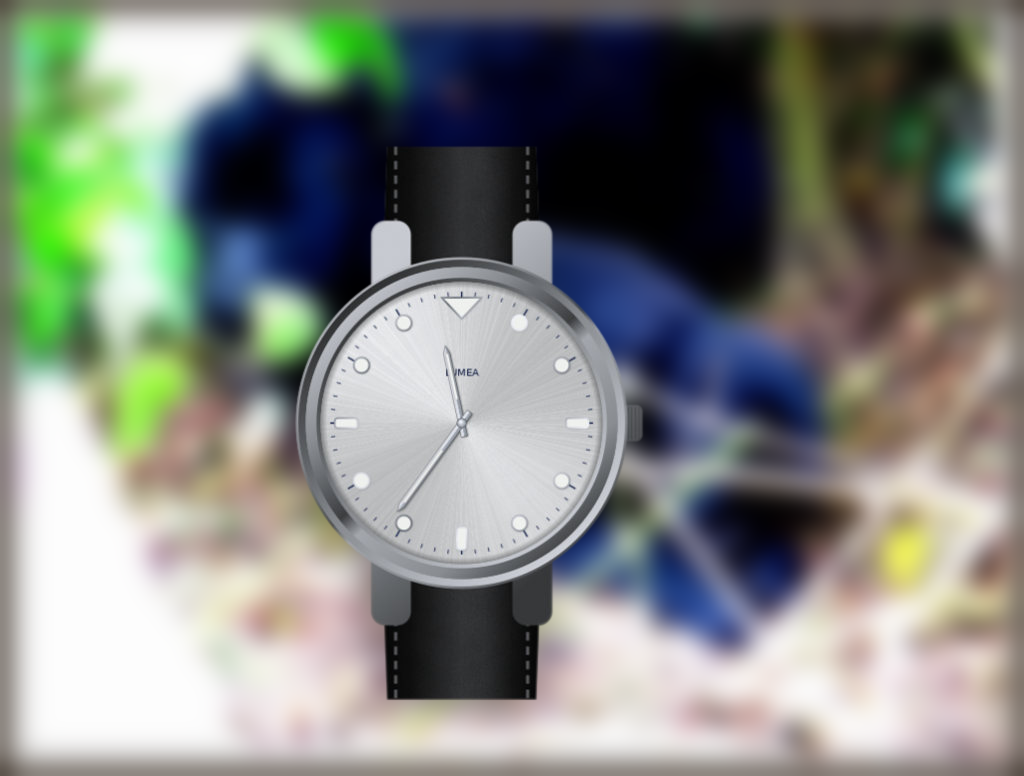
11:36
